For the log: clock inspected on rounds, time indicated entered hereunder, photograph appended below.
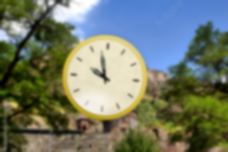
9:58
